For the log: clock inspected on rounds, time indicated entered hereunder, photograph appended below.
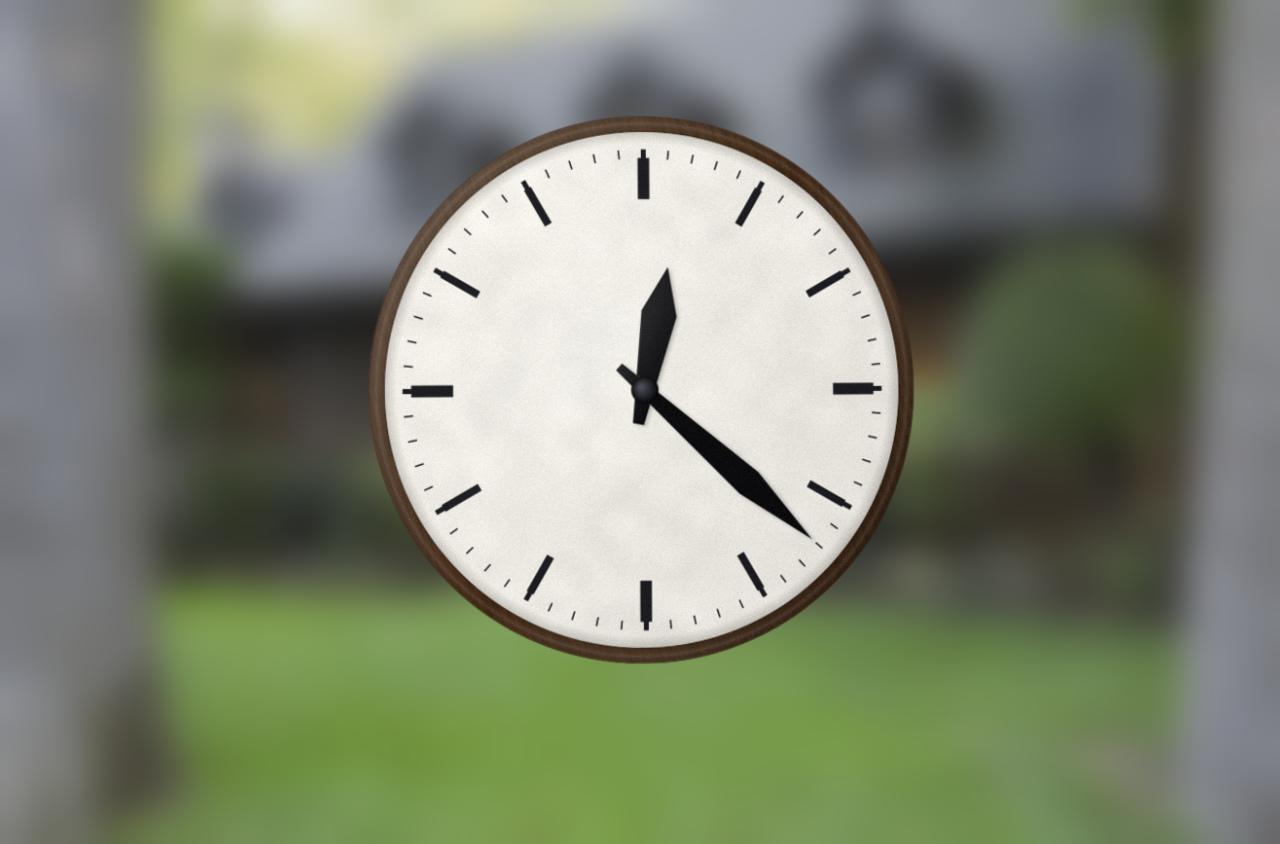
12:22
